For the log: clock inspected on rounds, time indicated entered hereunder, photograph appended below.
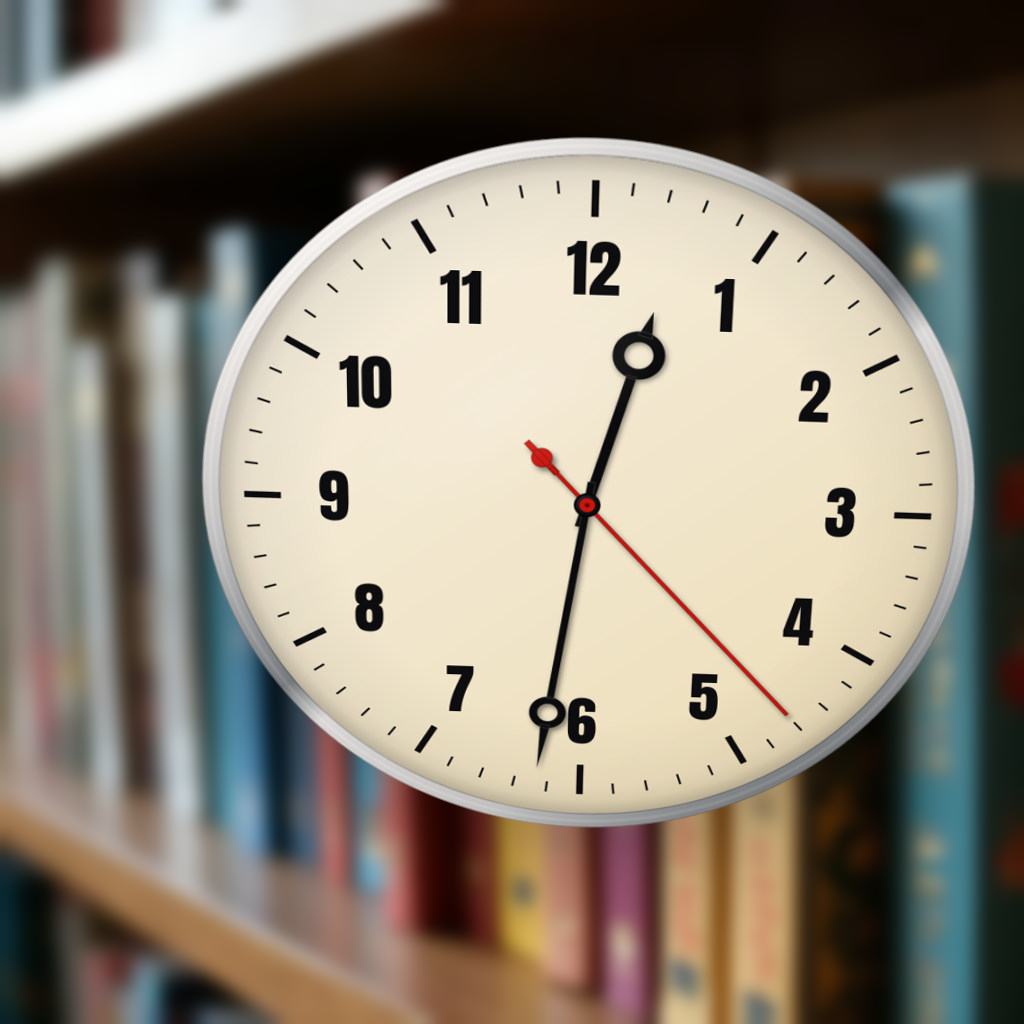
12:31:23
